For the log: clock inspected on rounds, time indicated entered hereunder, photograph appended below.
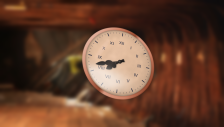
7:42
